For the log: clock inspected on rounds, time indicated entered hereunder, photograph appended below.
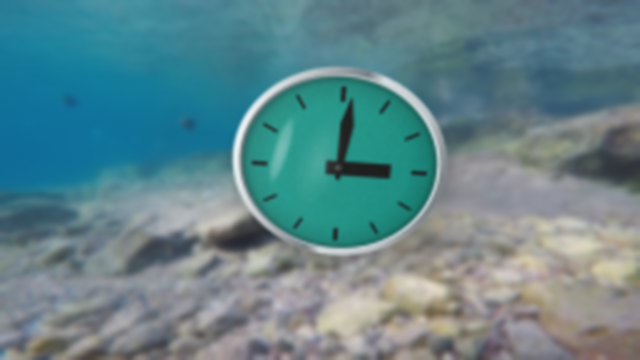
3:01
